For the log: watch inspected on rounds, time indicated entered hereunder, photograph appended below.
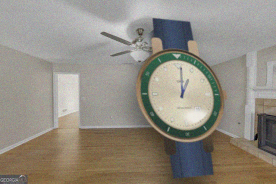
1:01
